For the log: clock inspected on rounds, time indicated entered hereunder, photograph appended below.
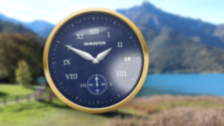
1:50
